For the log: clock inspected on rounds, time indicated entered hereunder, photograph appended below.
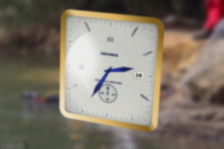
2:35
